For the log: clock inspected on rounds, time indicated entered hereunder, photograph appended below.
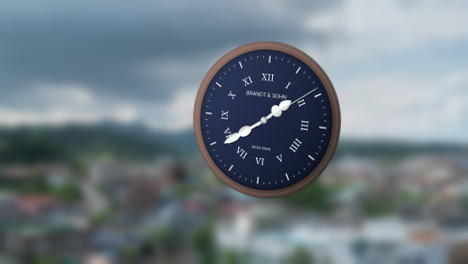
1:39:09
